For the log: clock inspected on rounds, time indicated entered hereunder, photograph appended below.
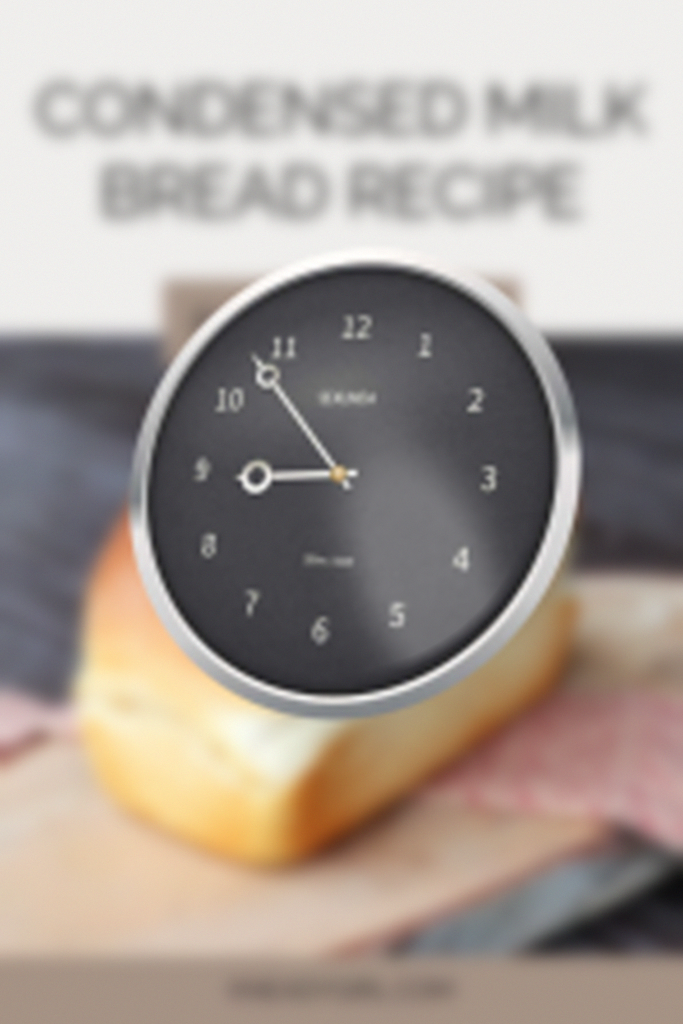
8:53
